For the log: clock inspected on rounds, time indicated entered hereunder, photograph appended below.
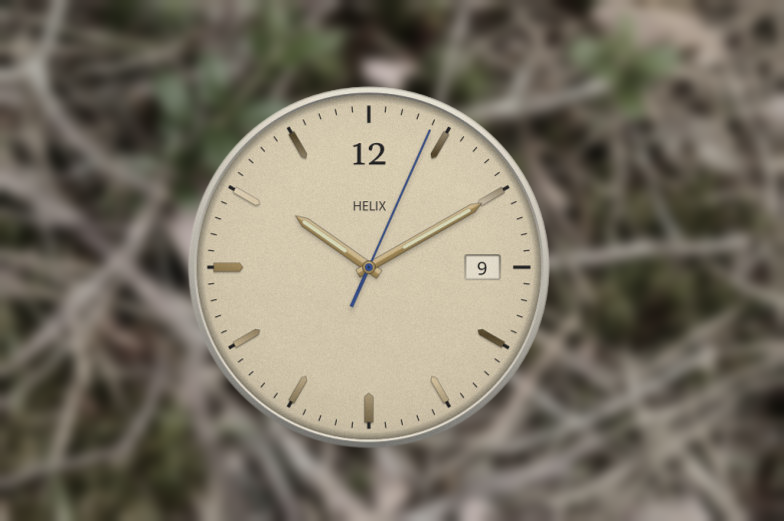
10:10:04
